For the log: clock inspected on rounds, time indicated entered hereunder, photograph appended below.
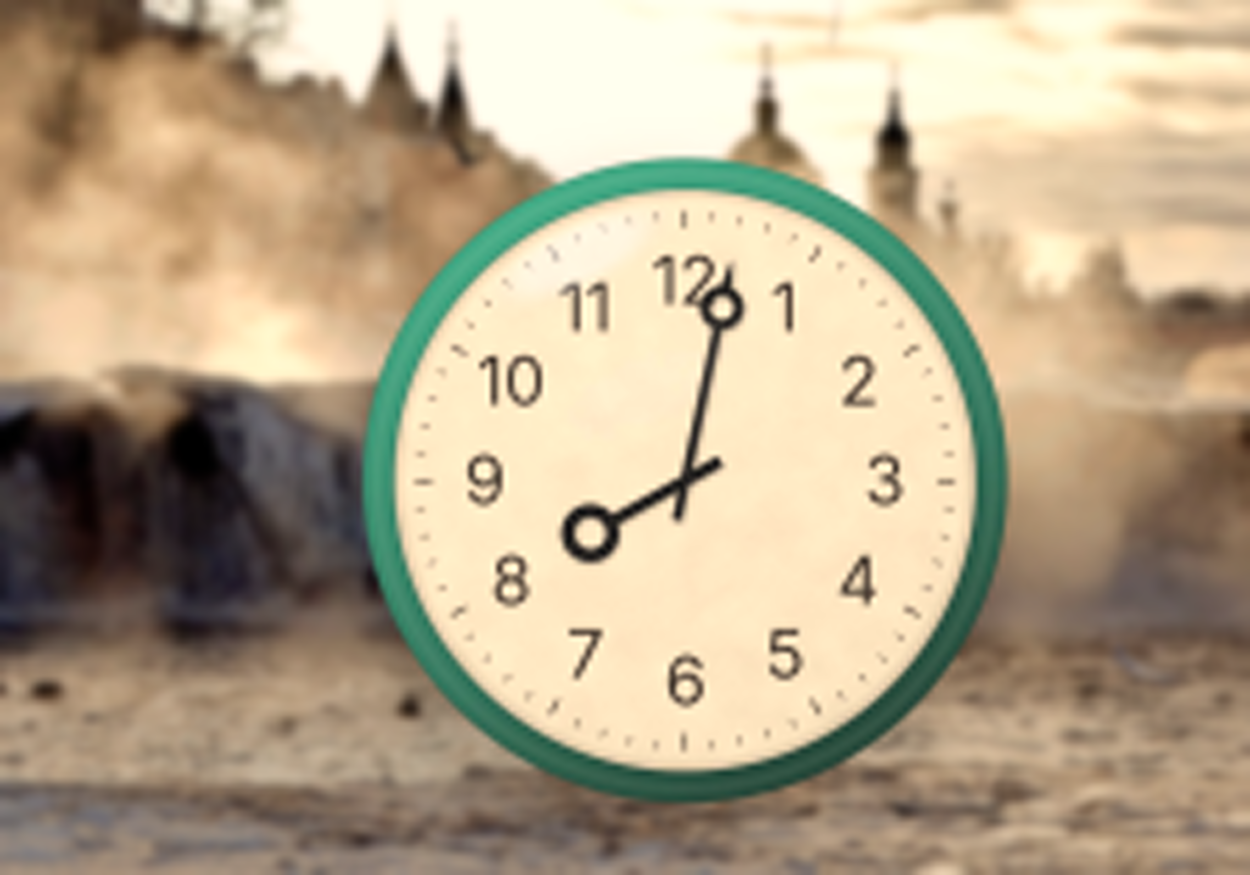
8:02
